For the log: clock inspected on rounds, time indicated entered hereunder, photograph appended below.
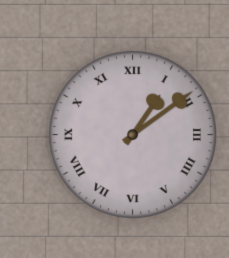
1:09
